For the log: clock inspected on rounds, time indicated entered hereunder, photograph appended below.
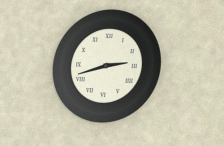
2:42
